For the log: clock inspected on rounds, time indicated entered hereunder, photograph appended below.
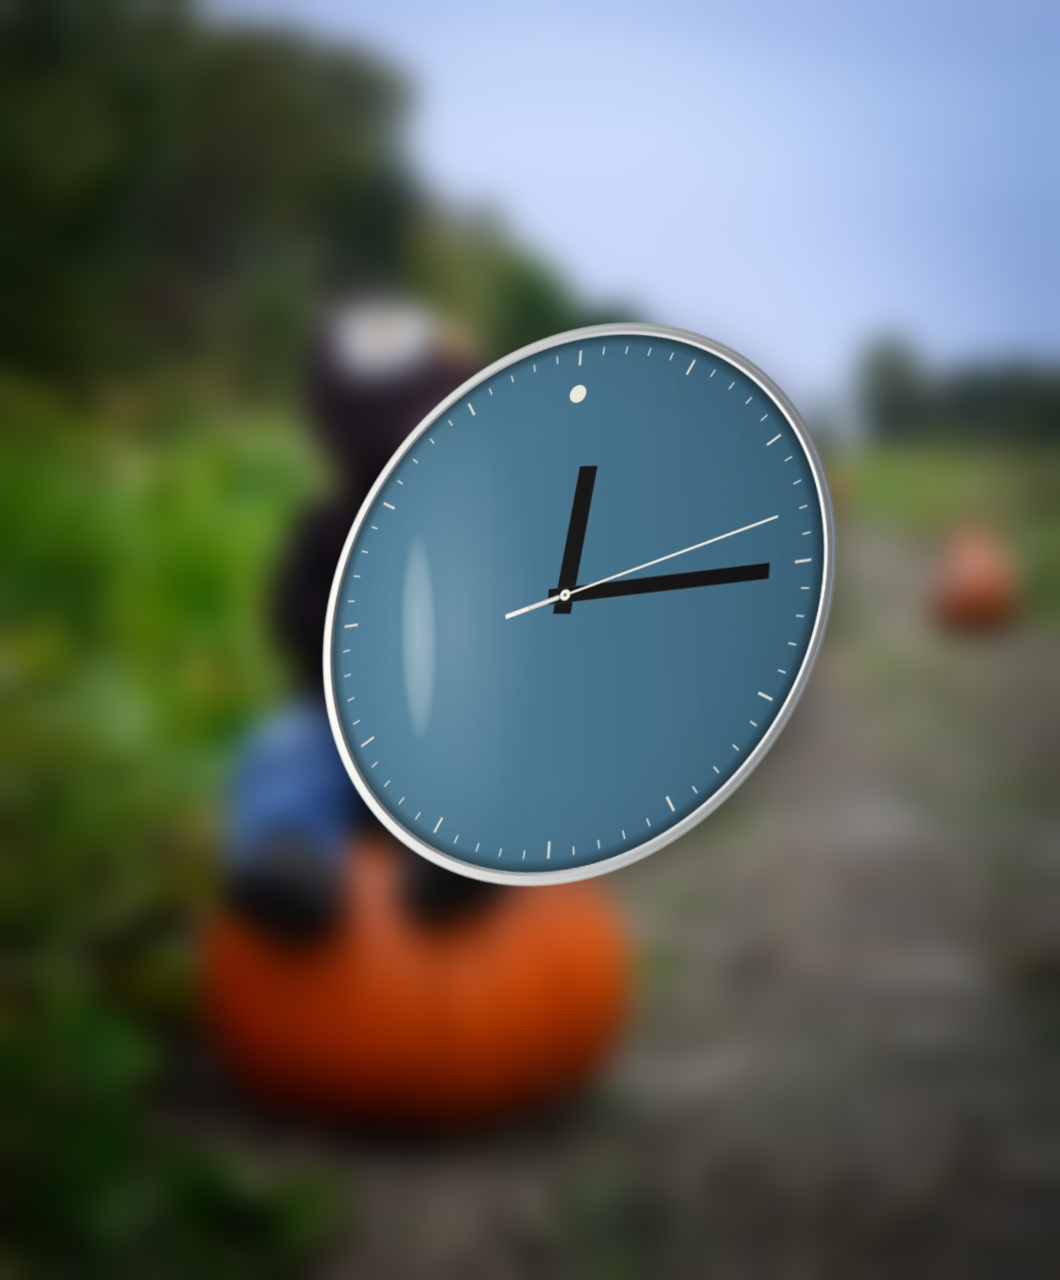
12:15:13
